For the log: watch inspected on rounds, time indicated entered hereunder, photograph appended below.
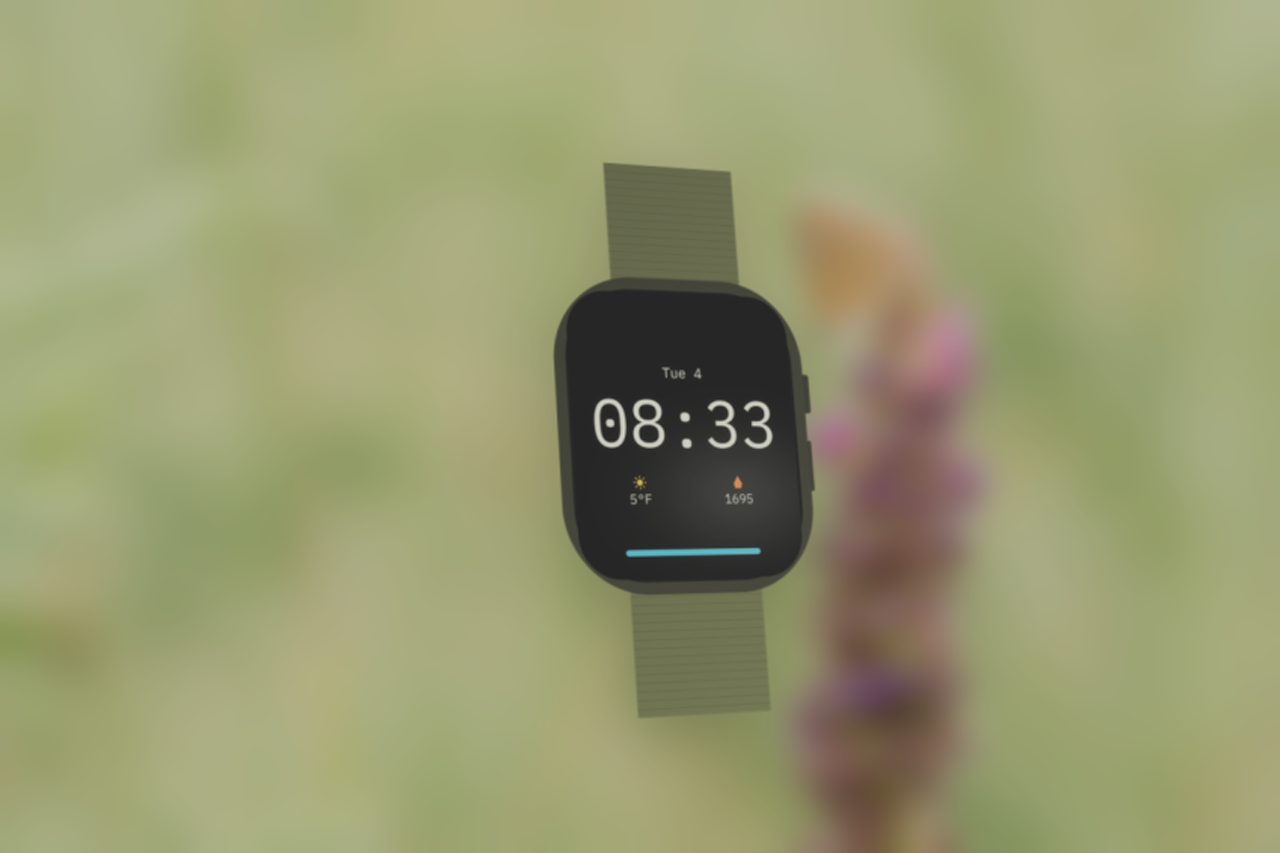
8:33
